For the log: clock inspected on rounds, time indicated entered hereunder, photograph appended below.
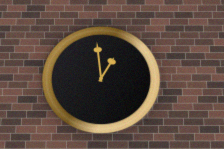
12:59
